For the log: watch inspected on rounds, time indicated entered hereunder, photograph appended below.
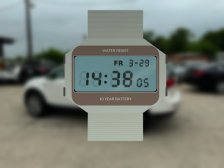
14:38:05
